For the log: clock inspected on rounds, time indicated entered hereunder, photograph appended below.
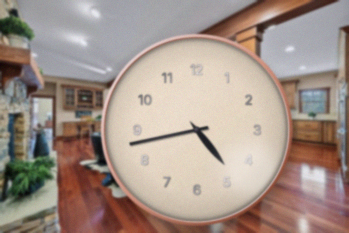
4:43
